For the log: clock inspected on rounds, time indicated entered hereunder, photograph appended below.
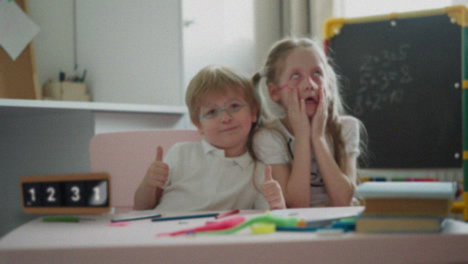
12:31
